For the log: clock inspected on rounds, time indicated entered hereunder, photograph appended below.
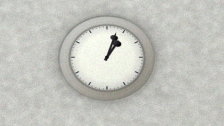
1:03
